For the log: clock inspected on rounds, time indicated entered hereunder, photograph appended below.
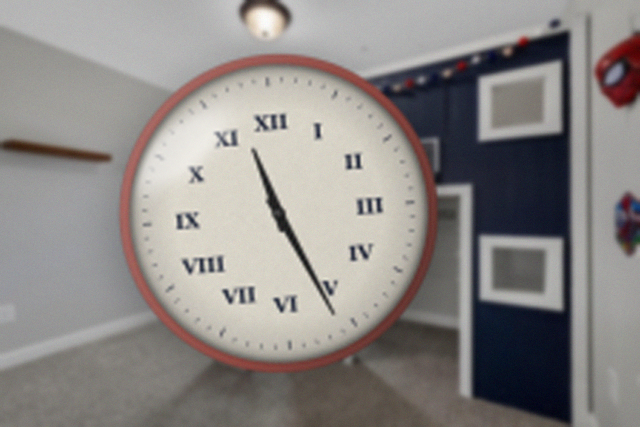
11:26
